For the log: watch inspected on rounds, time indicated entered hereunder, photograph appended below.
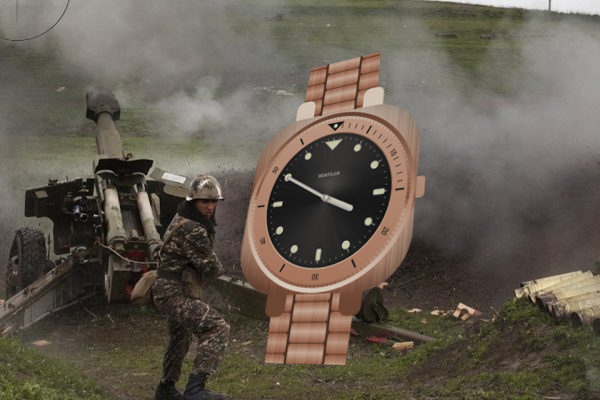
3:50
